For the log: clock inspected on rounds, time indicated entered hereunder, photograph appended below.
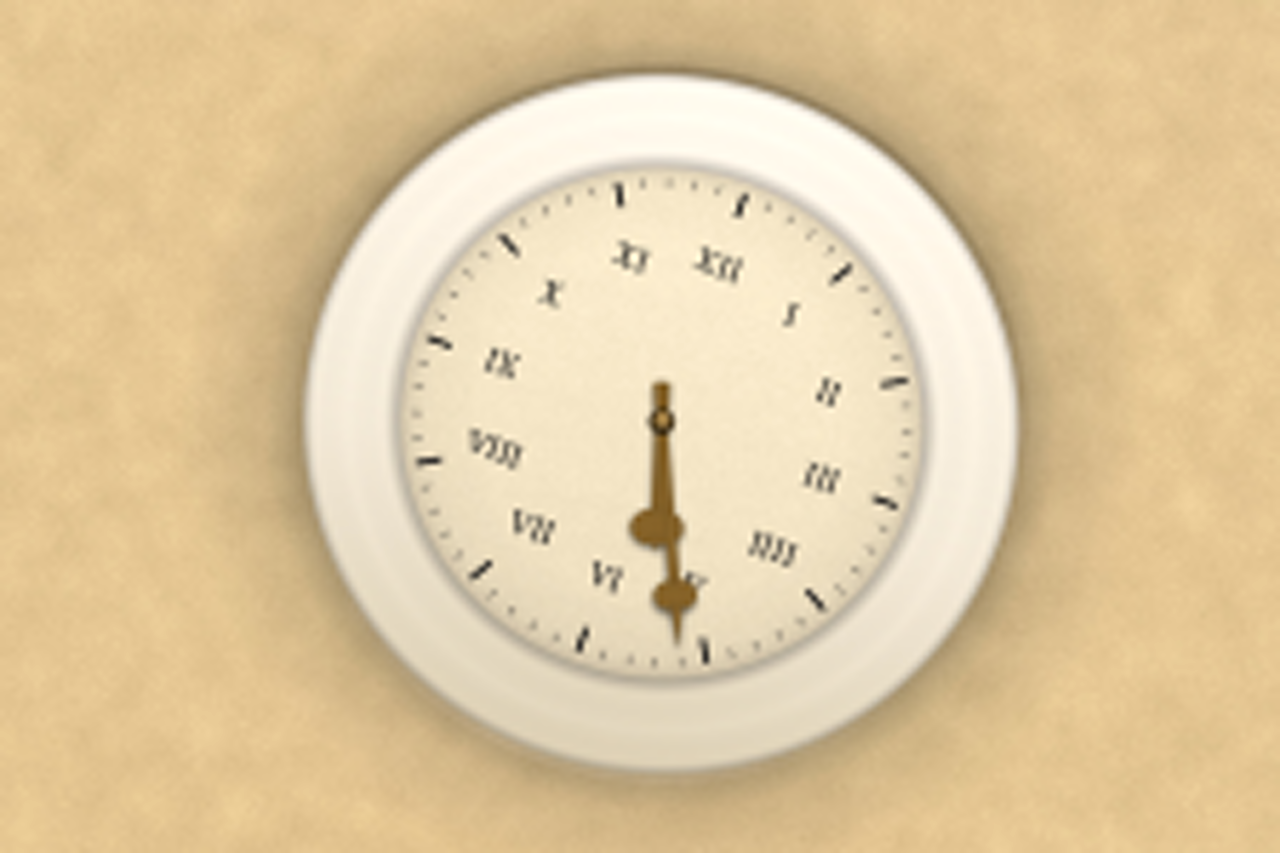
5:26
